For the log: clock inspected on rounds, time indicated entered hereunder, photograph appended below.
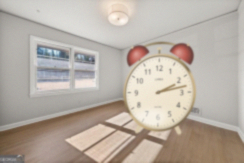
2:13
